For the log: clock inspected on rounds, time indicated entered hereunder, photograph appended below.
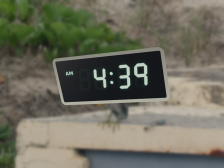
4:39
